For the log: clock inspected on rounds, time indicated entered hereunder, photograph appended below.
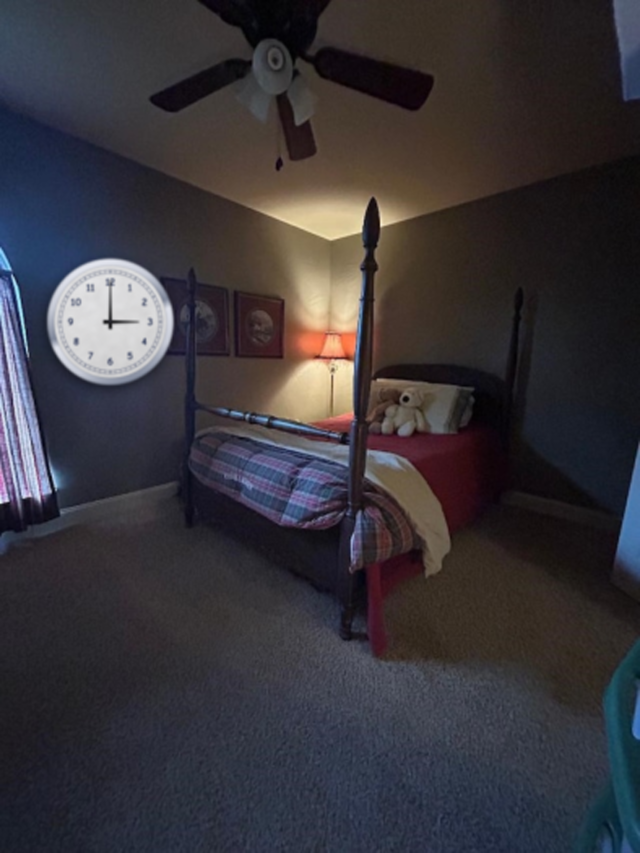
3:00
